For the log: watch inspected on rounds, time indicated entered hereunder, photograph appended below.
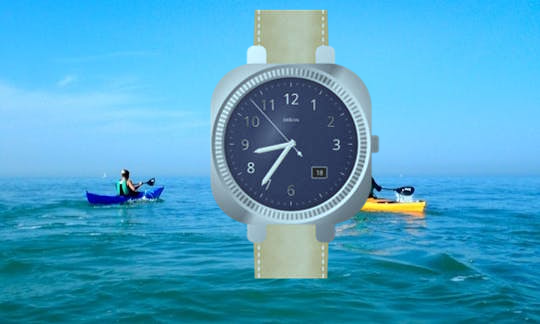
8:35:53
